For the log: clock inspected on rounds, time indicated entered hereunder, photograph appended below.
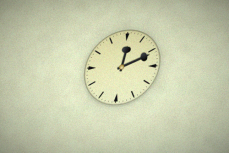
12:11
